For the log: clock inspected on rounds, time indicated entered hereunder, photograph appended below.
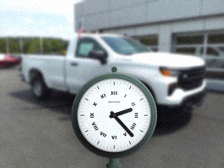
2:23
